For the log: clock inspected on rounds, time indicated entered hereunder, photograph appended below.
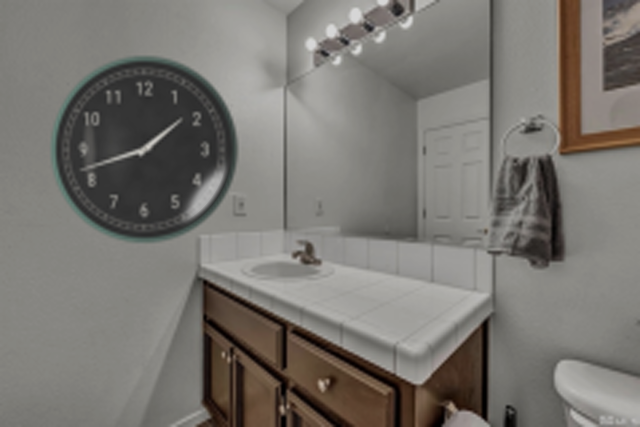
1:42
